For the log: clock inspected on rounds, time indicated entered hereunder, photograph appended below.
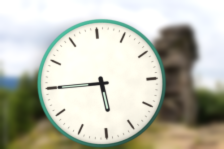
5:45
